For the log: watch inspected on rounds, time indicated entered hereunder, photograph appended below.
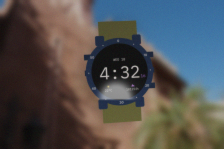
4:32
